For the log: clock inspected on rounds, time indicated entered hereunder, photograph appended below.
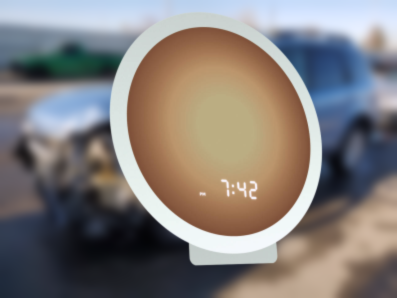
7:42
